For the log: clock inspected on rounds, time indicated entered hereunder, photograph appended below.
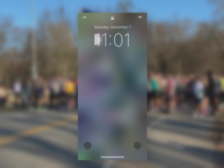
11:01
